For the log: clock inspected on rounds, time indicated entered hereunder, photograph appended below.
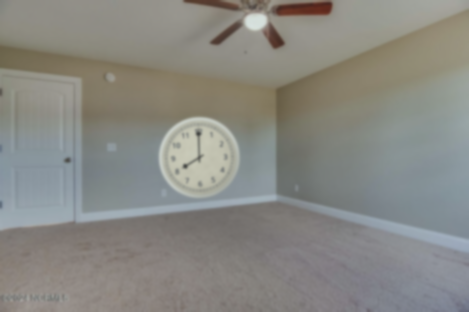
8:00
